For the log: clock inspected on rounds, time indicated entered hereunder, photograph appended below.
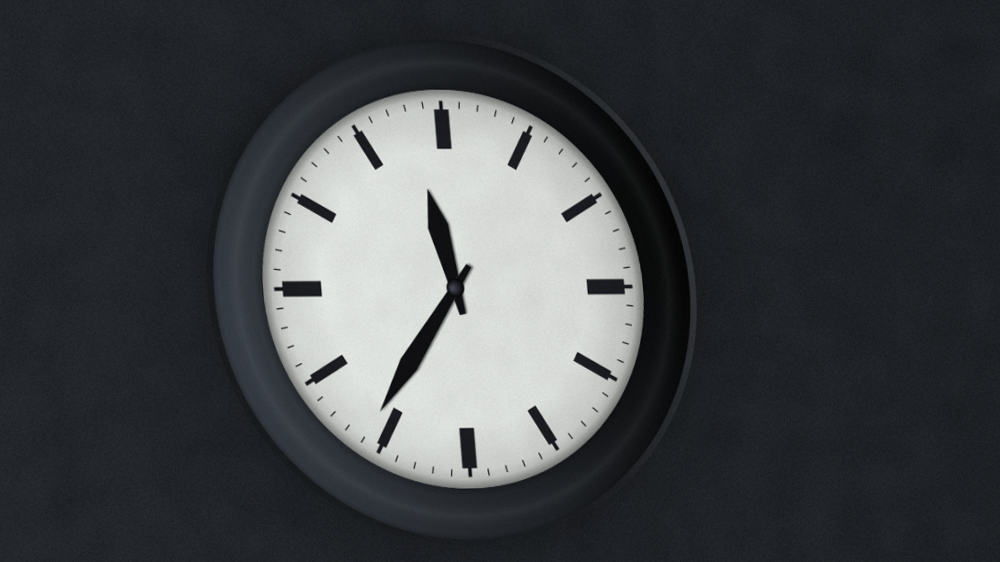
11:36
